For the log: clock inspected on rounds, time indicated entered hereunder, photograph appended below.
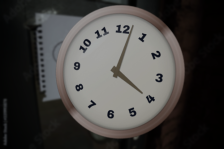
4:02
